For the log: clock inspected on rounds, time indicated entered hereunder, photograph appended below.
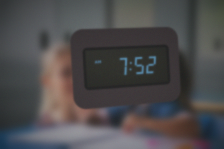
7:52
